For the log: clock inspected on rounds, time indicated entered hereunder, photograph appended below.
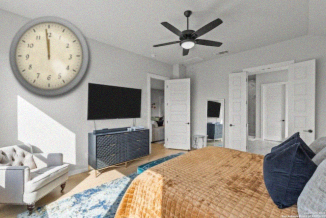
11:59
